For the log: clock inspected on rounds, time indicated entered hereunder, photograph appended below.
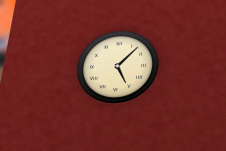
5:07
